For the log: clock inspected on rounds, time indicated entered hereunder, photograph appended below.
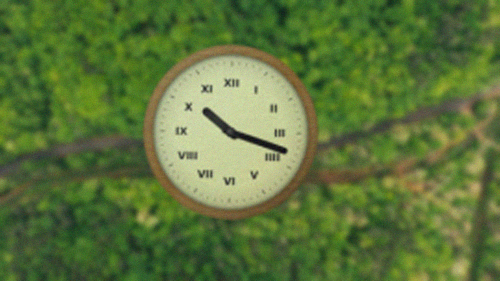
10:18
